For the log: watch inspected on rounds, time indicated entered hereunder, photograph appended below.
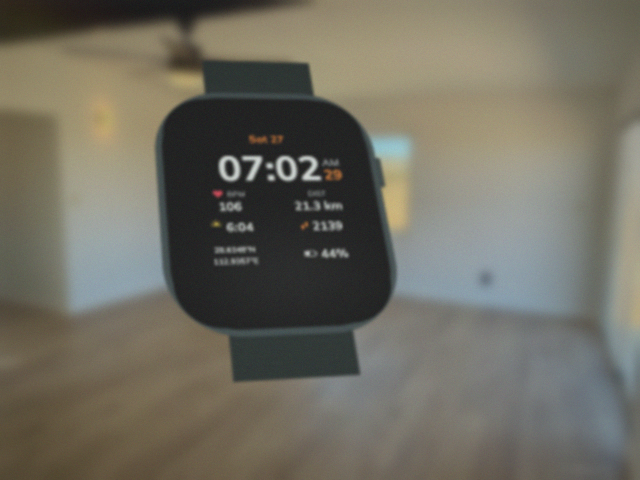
7:02
